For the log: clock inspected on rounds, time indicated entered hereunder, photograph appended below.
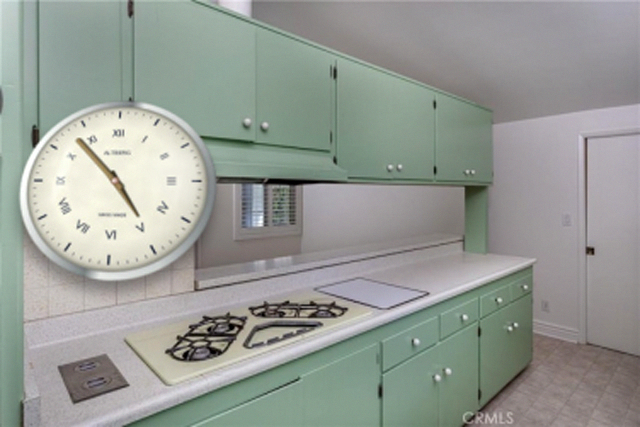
4:53
